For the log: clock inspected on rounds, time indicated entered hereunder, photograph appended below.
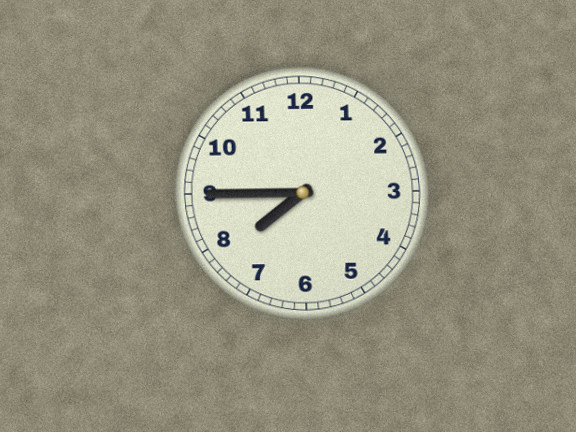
7:45
